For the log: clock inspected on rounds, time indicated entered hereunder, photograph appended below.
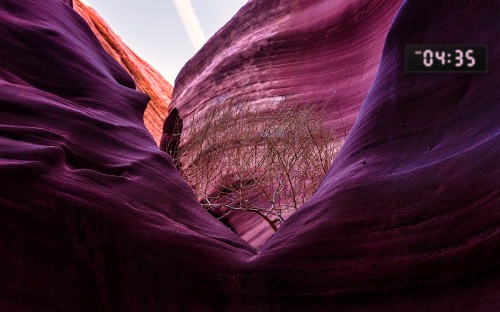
4:35
